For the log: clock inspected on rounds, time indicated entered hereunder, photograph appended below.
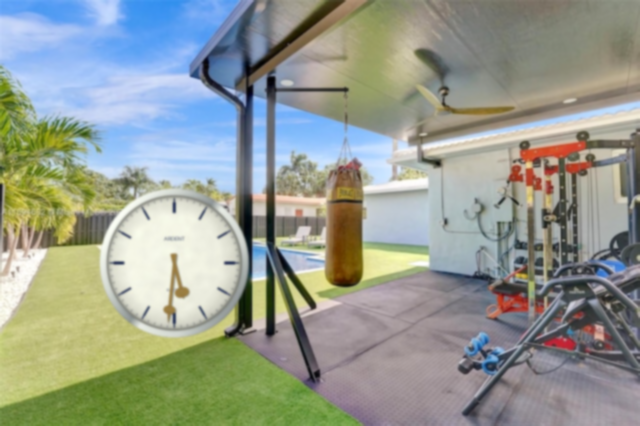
5:31
